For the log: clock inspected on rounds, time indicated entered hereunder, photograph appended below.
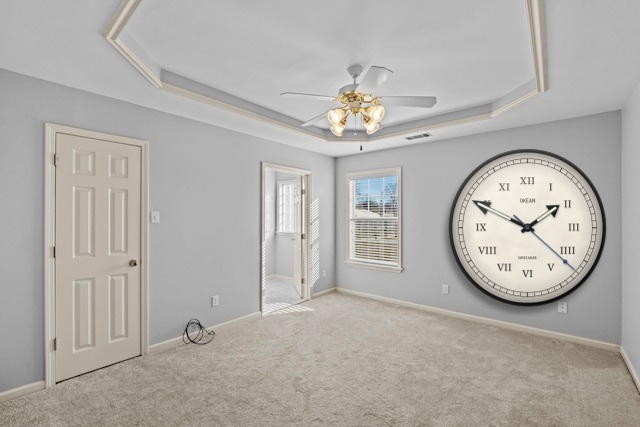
1:49:22
